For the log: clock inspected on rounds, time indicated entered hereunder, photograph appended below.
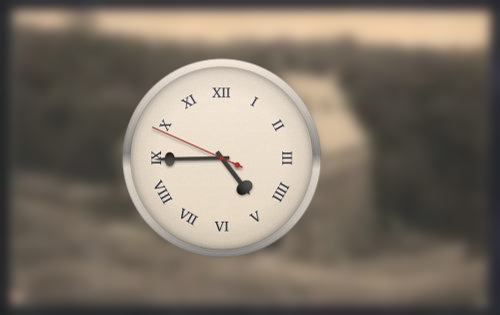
4:44:49
